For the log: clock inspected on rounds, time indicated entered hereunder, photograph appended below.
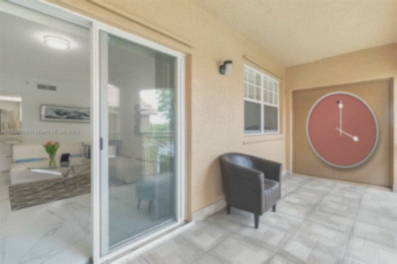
4:01
